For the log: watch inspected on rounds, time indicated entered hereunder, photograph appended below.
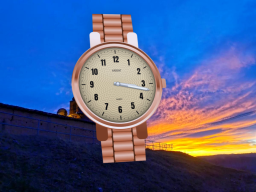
3:17
